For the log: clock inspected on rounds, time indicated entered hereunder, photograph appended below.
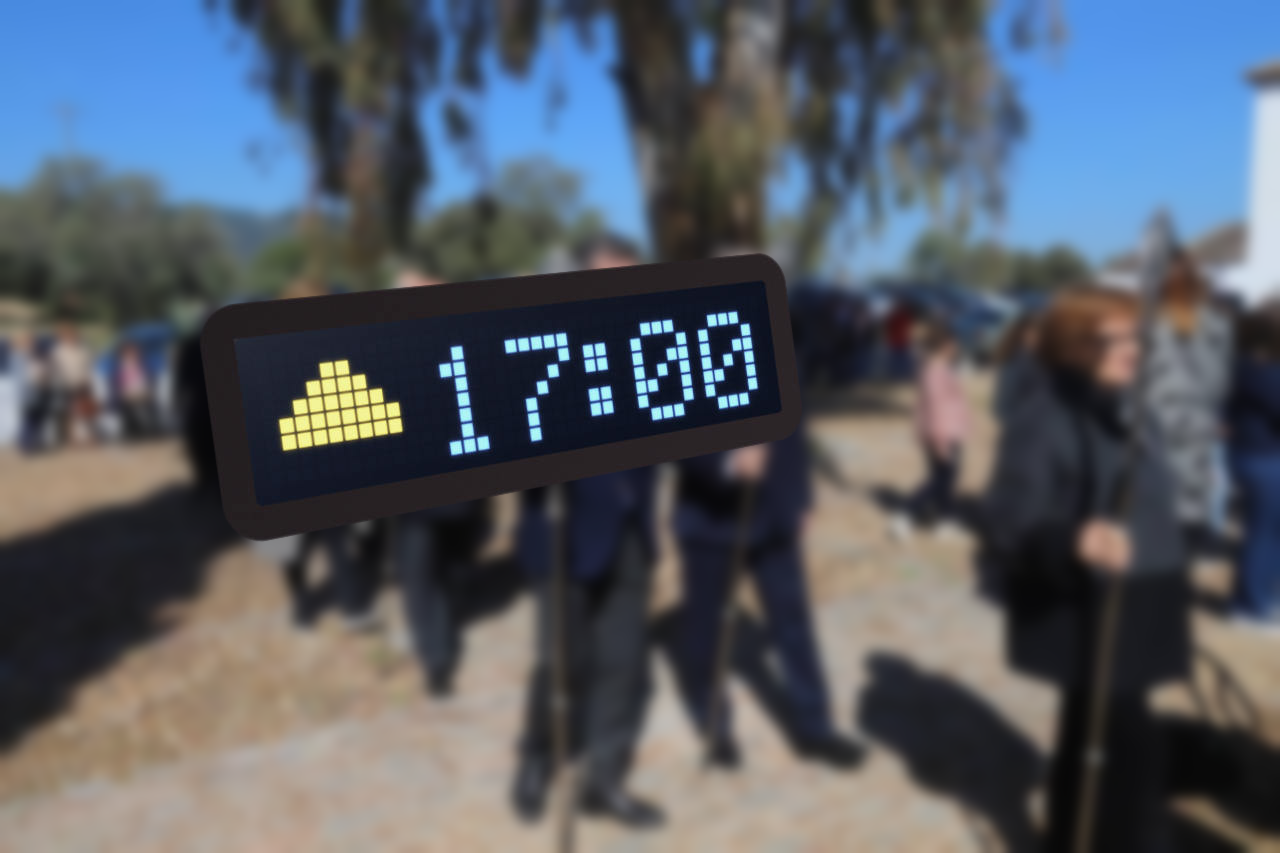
17:00
